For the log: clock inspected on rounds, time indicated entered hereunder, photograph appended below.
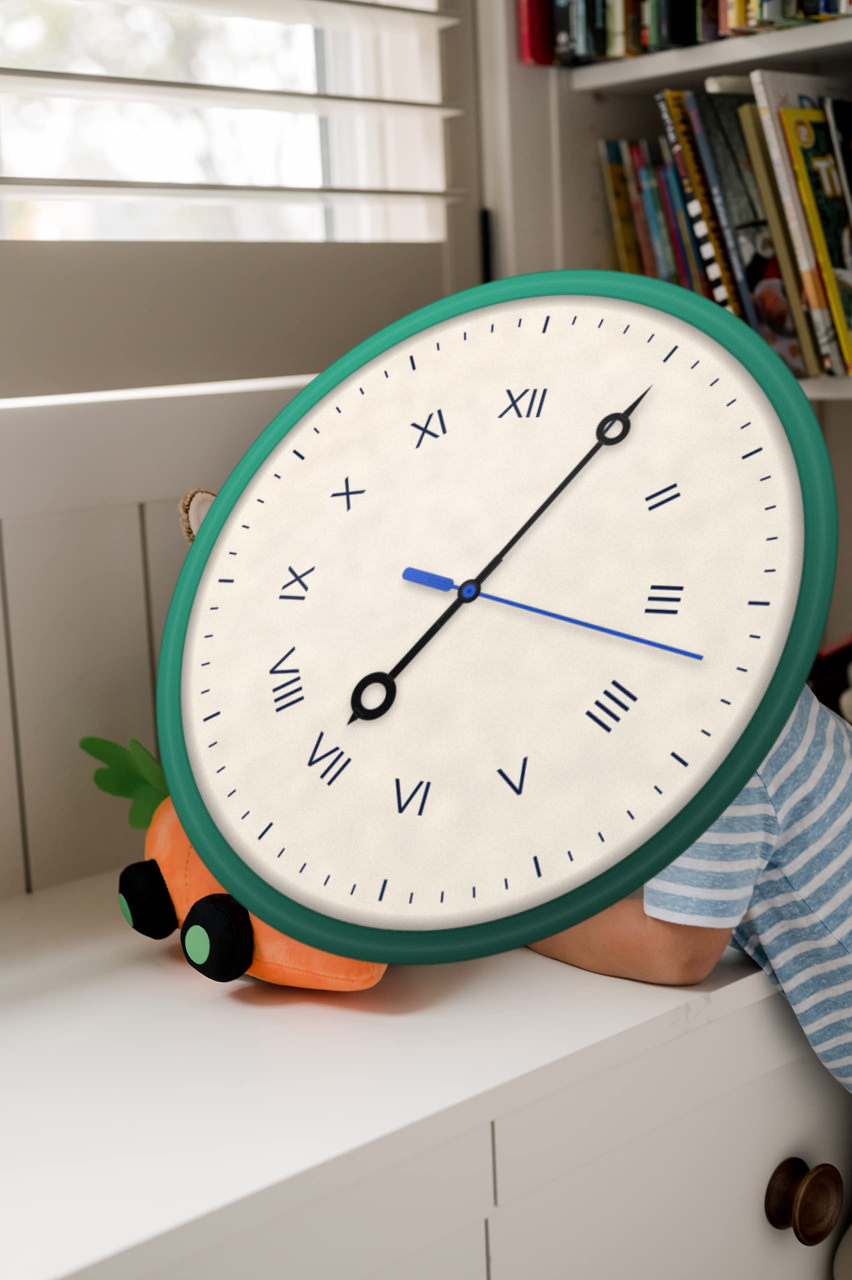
7:05:17
